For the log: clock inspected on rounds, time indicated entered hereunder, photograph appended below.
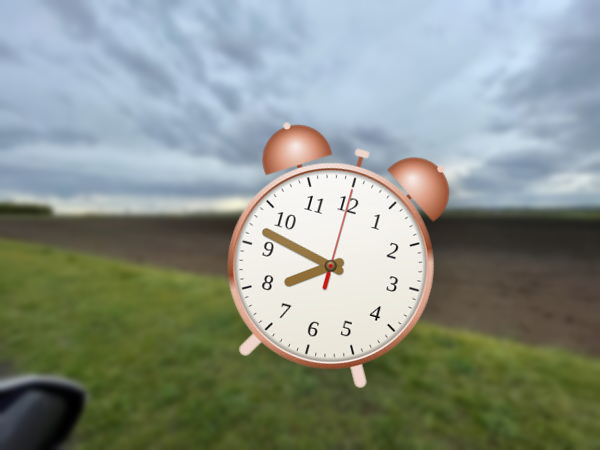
7:47:00
